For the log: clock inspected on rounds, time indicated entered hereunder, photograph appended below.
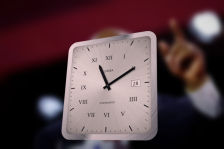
11:10
